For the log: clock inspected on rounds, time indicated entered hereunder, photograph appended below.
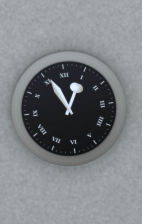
12:56
